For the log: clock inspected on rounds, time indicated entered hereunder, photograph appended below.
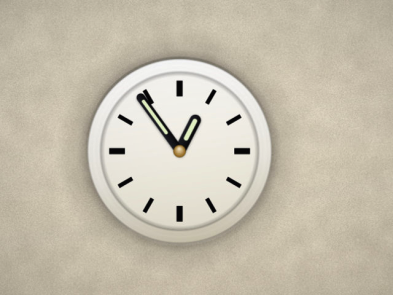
12:54
